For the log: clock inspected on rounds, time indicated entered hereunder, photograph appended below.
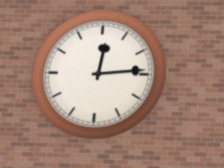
12:14
